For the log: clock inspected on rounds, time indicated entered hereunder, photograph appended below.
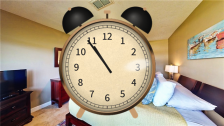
10:54
